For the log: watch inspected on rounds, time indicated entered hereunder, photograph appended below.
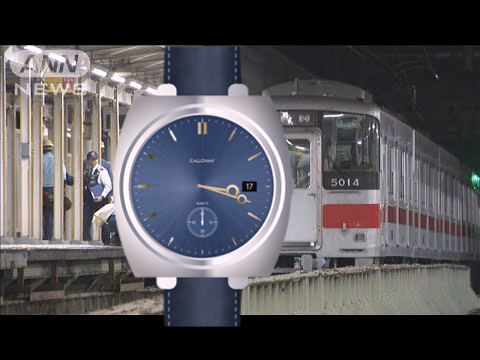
3:18
